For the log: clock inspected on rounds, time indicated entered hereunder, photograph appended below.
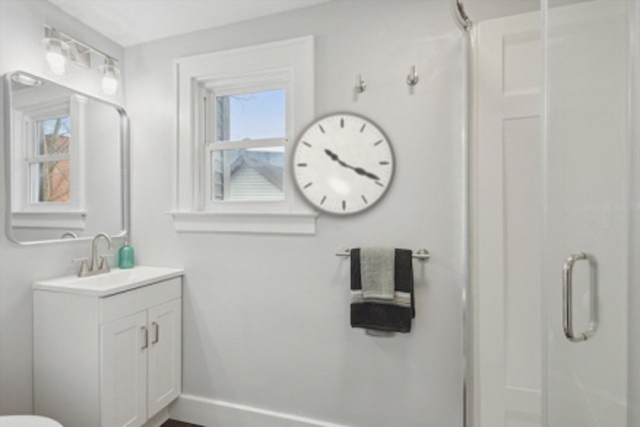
10:19
